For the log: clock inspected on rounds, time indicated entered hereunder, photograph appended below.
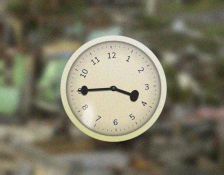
3:45
